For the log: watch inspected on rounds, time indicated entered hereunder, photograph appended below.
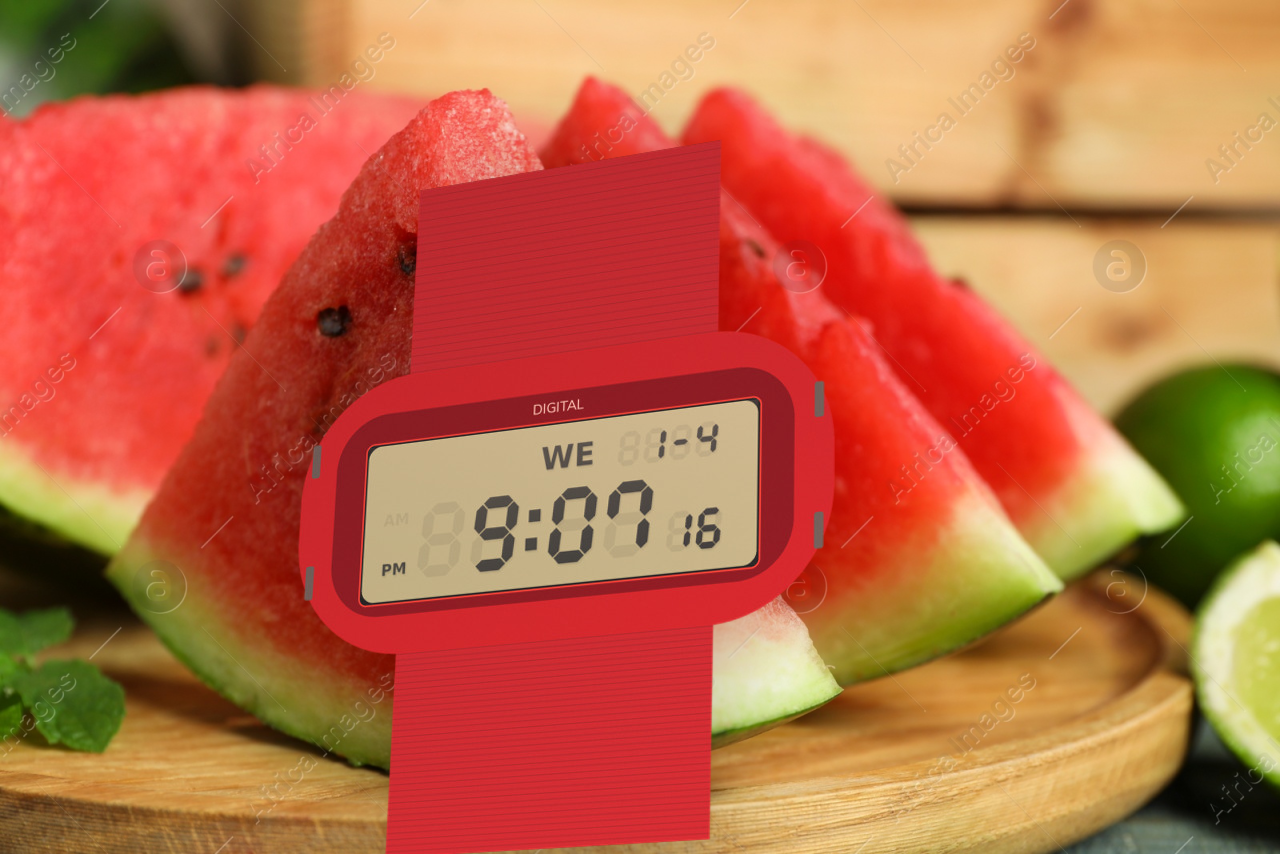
9:07:16
